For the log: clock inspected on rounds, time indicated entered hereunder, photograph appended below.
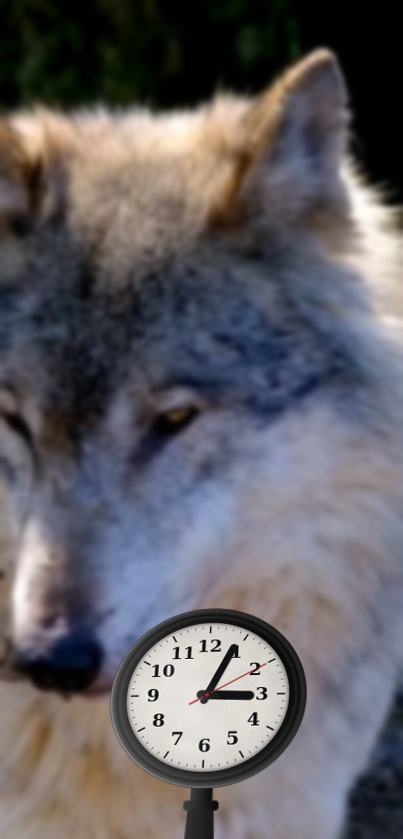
3:04:10
